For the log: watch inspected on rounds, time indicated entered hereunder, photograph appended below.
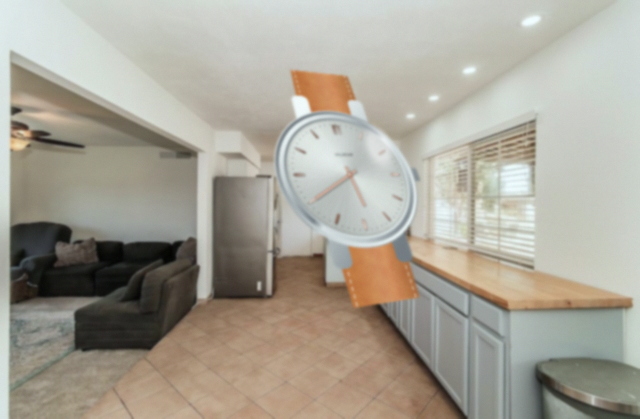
5:40
